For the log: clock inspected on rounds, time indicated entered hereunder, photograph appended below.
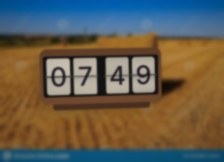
7:49
